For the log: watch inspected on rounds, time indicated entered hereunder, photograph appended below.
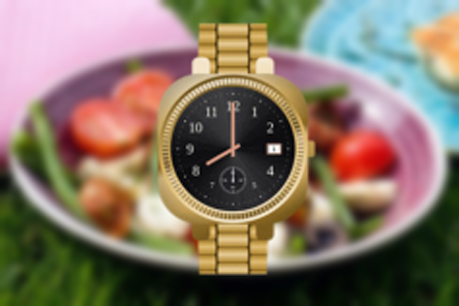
8:00
